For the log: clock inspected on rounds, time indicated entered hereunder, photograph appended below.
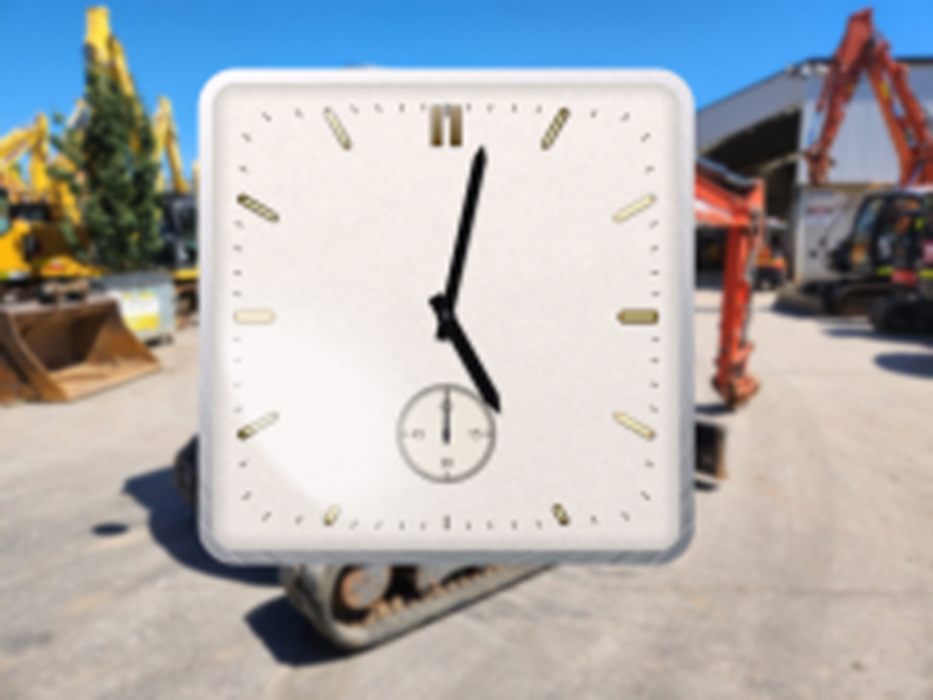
5:02
